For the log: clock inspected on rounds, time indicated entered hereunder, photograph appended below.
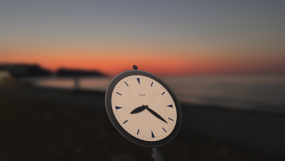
8:22
